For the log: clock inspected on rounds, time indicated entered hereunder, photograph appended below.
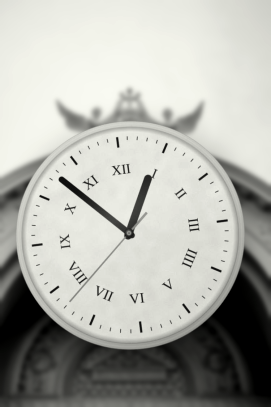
12:52:38
